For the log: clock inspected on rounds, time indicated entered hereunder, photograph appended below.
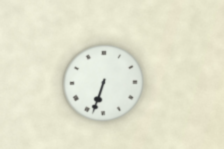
6:33
